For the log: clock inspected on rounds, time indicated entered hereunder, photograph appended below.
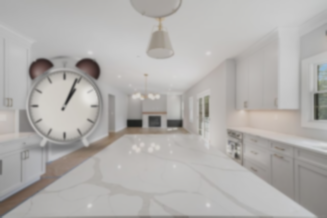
1:04
